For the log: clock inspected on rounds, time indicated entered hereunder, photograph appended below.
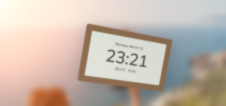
23:21
